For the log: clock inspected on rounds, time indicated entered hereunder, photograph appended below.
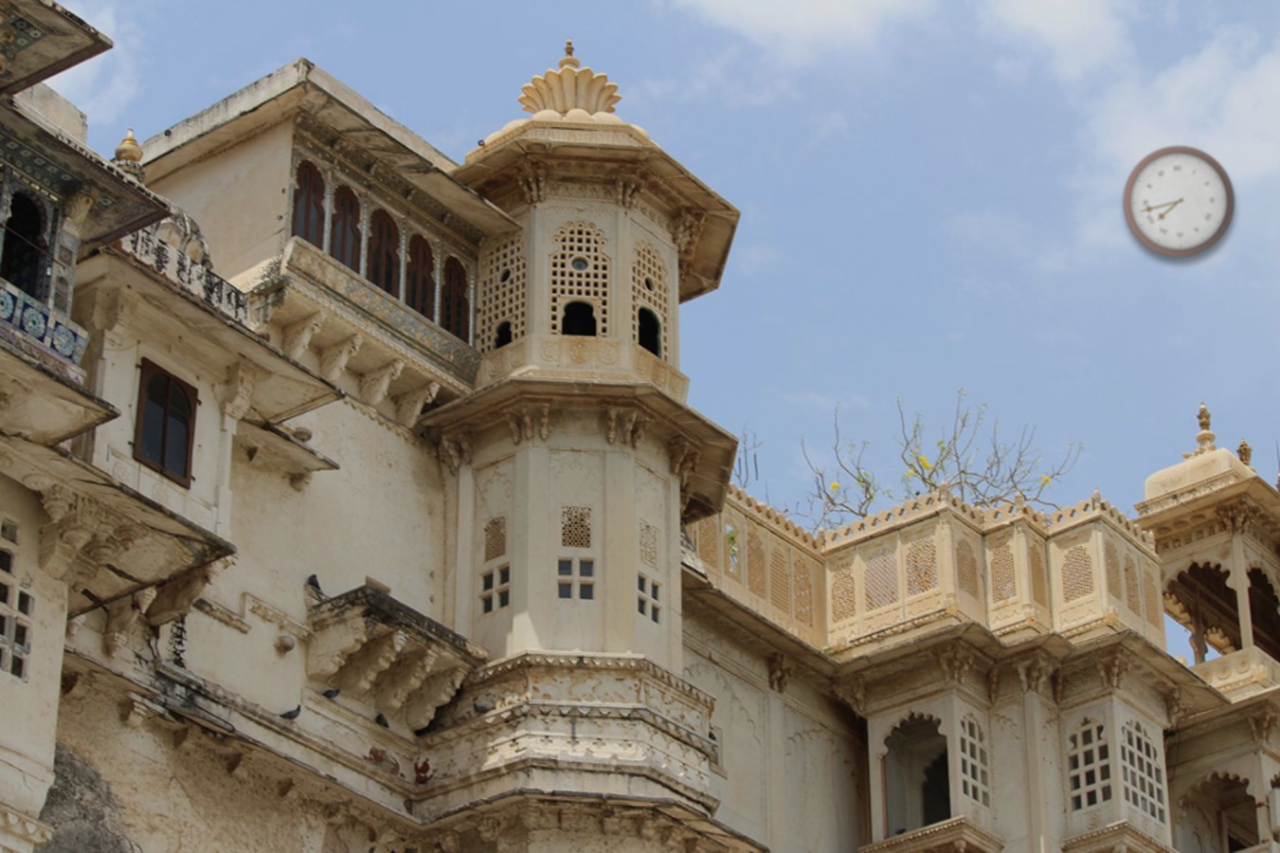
7:43
